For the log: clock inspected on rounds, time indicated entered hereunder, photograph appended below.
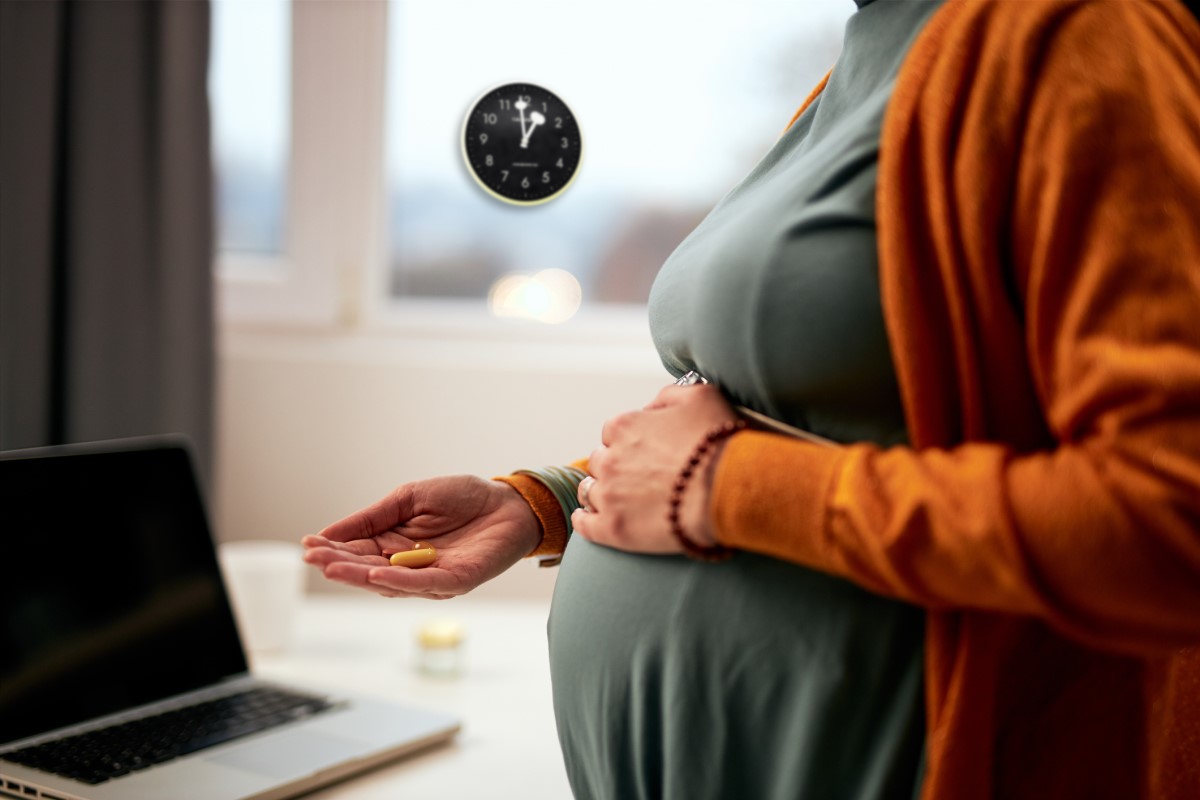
12:59
